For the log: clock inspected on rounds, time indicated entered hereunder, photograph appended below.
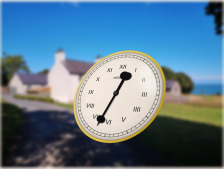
12:33
